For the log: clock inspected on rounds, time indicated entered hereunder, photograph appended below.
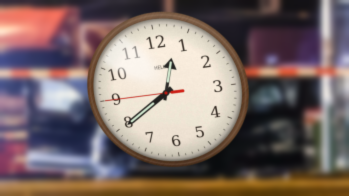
12:39:45
